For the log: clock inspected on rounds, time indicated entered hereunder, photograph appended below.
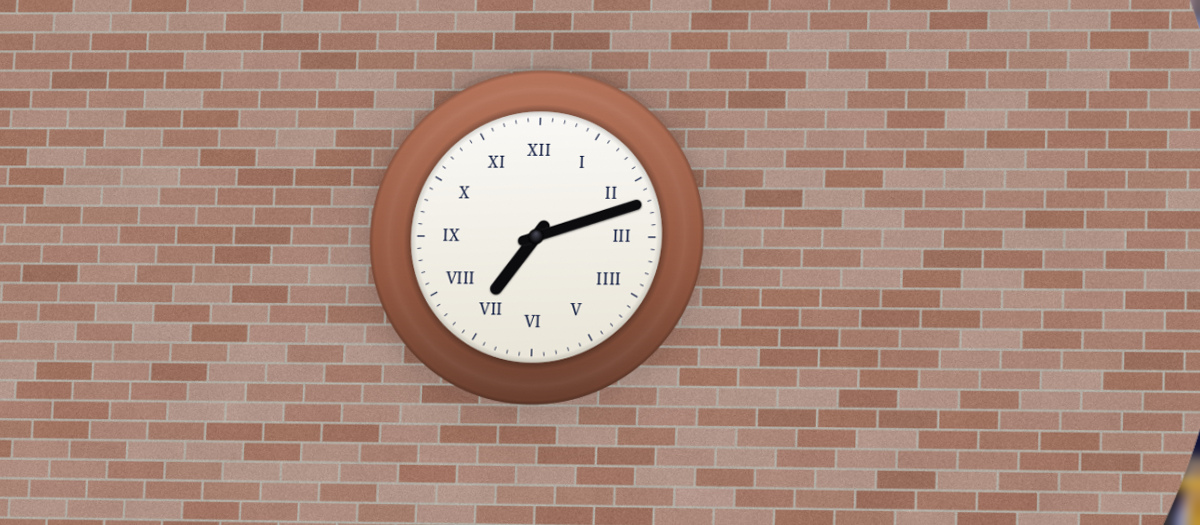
7:12
